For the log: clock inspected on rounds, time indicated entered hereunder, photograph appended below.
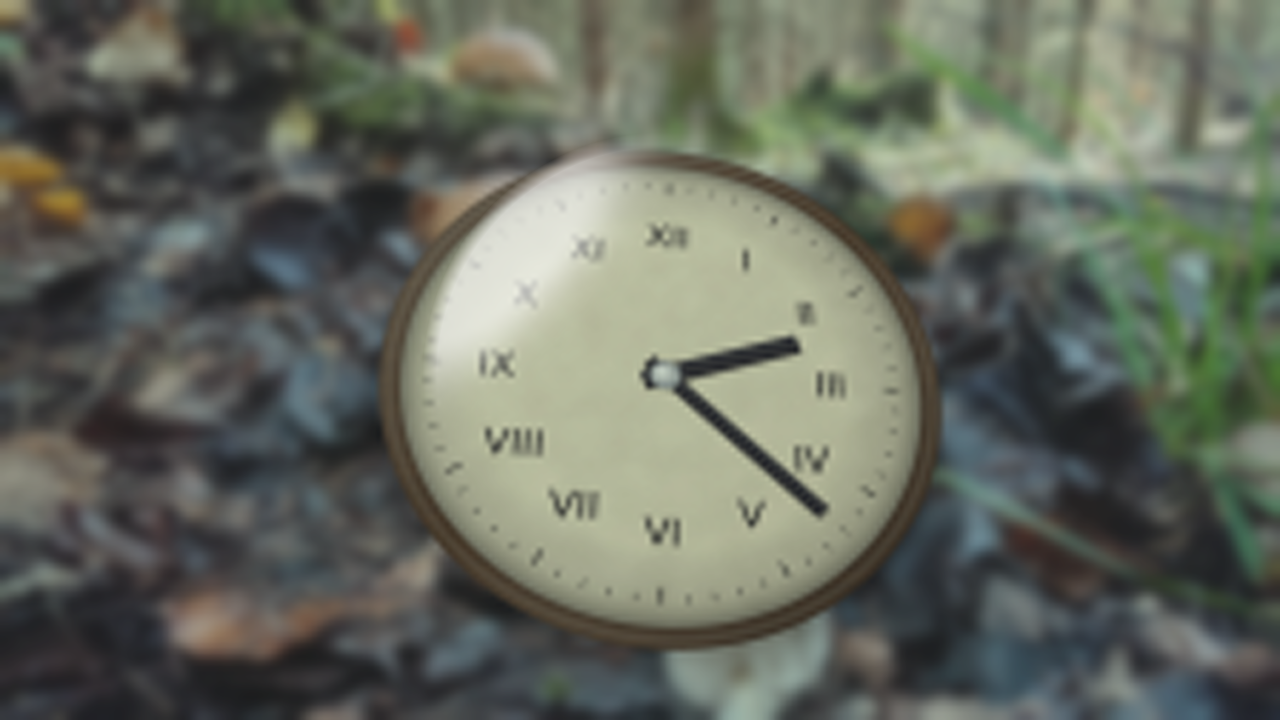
2:22
